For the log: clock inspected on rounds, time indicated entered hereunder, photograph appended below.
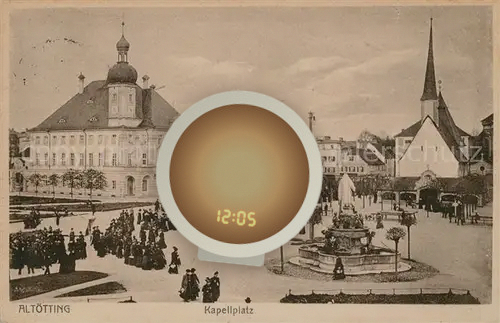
12:05
